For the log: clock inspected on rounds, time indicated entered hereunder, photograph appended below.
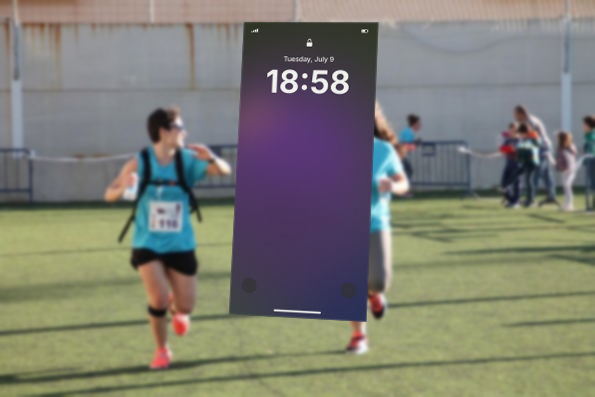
18:58
